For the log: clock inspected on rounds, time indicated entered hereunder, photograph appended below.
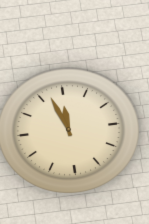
11:57
